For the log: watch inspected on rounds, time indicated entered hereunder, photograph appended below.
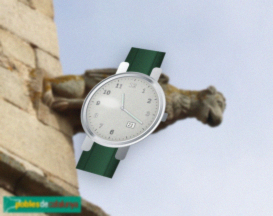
11:19
